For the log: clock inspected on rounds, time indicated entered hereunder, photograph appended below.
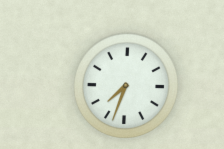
7:33
